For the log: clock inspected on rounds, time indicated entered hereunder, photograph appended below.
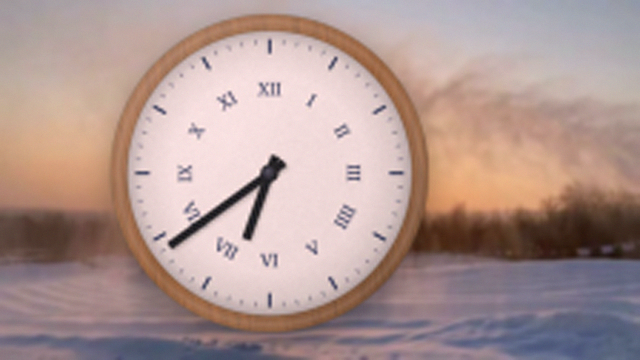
6:39
